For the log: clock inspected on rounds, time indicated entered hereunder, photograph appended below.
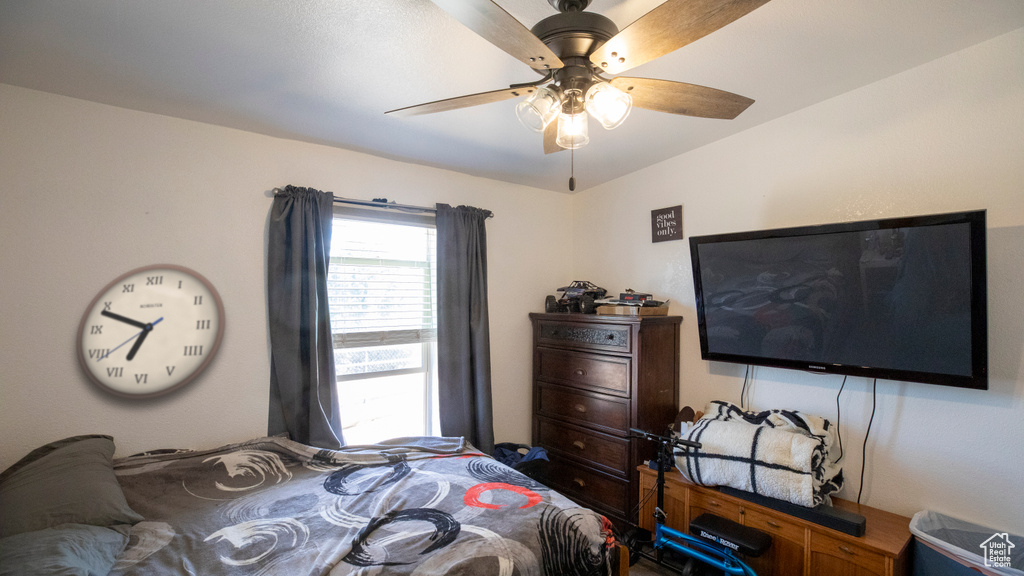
6:48:39
